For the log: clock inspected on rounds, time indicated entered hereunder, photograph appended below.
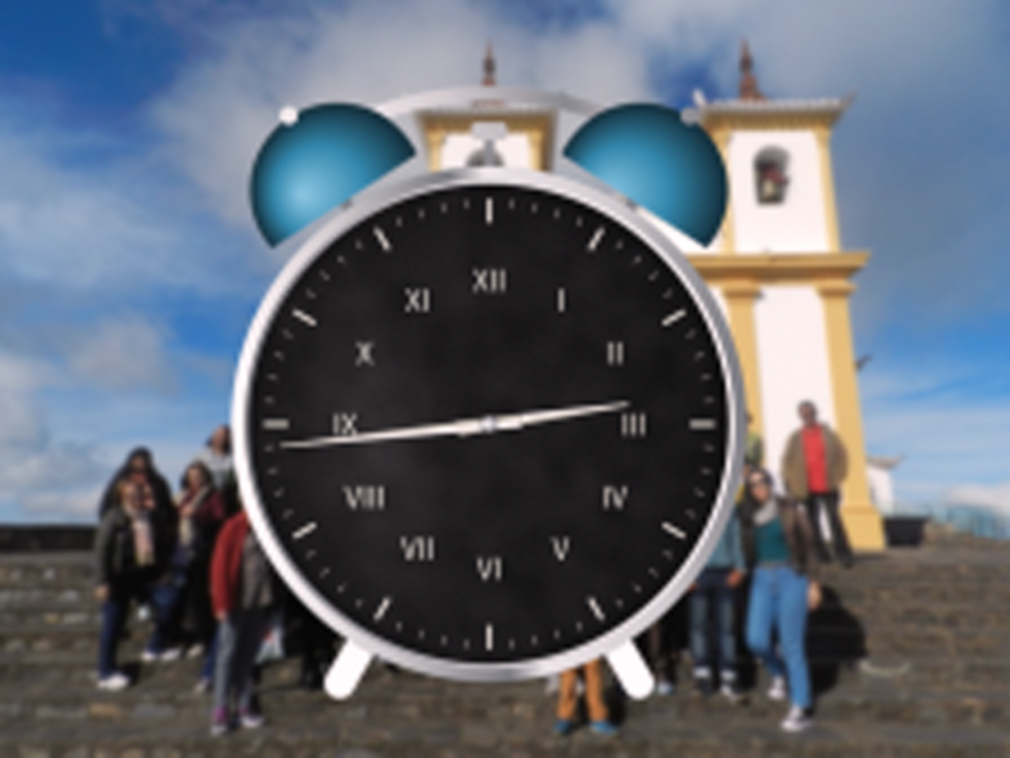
2:44
